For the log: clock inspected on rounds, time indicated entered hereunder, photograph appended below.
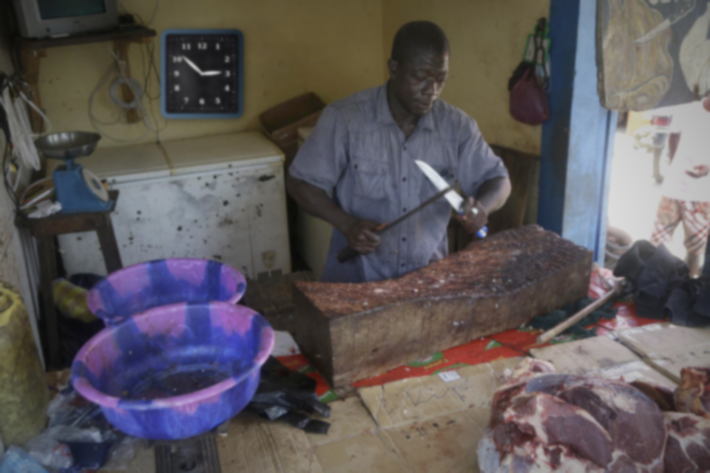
2:52
